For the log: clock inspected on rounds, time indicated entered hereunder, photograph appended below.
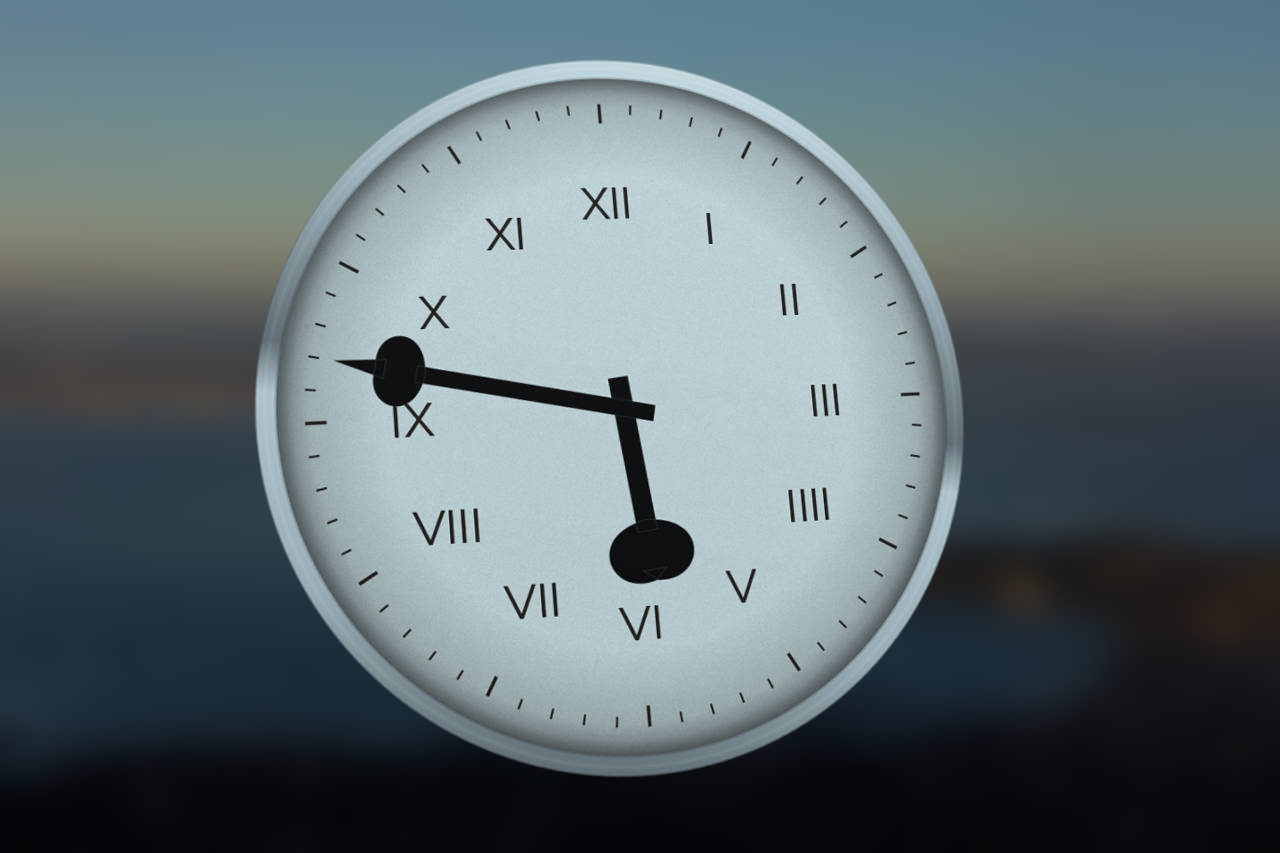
5:47
